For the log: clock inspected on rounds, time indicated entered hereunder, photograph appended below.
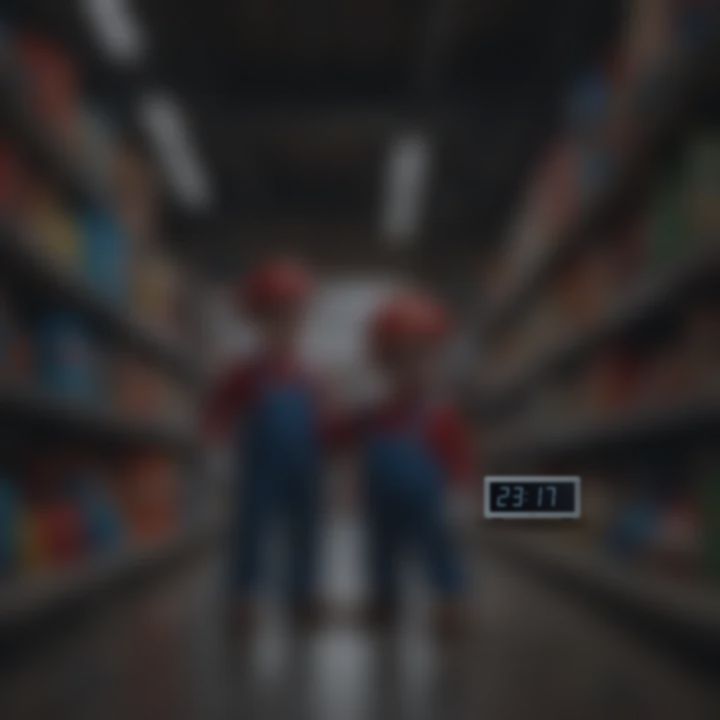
23:17
